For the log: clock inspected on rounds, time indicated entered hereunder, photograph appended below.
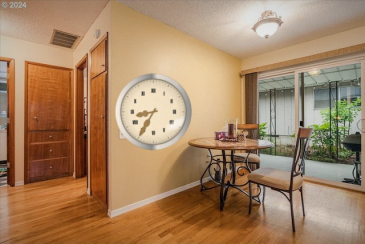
8:35
